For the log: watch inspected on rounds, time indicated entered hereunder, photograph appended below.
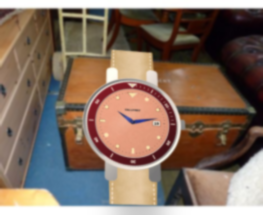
10:13
